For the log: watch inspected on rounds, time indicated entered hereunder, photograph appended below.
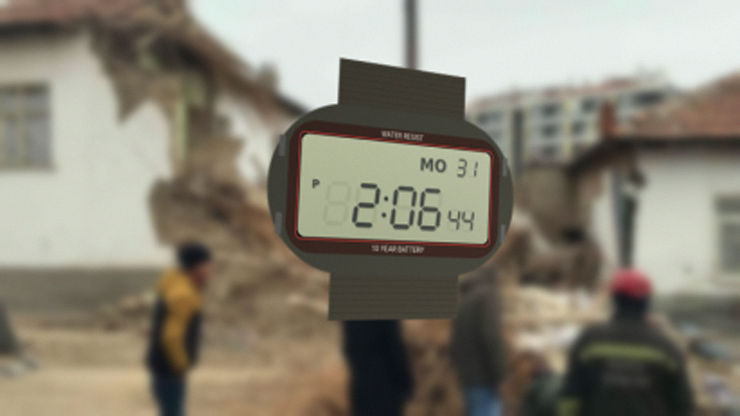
2:06:44
